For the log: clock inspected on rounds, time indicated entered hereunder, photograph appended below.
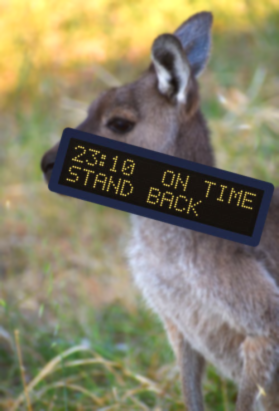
23:10
